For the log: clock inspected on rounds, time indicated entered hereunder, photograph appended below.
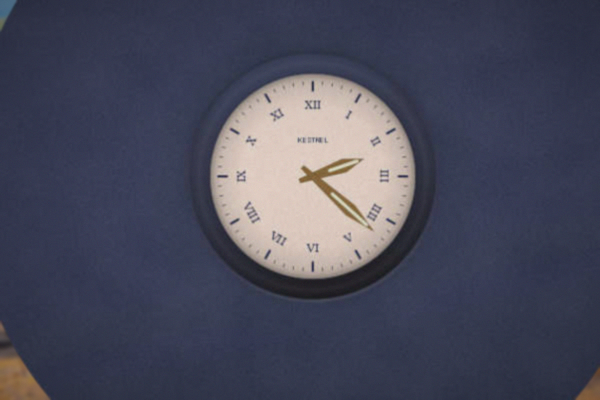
2:22
